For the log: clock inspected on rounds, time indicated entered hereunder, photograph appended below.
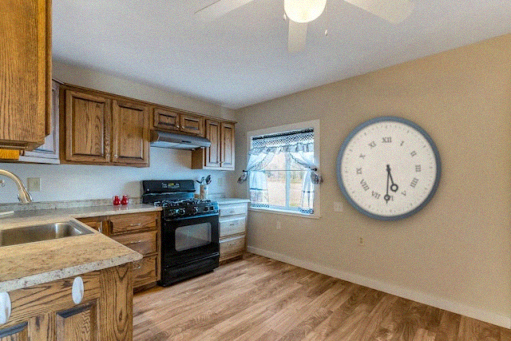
5:31
